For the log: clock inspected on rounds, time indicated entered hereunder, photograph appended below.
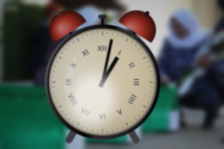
1:02
